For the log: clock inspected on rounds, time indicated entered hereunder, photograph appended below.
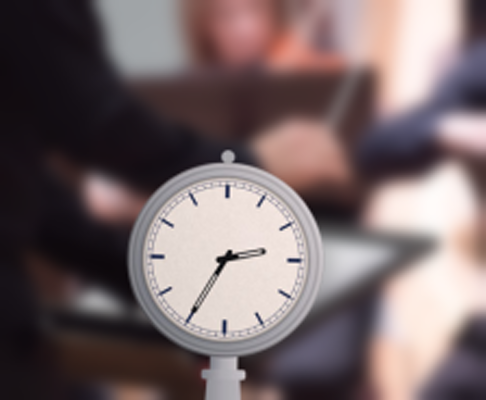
2:35
